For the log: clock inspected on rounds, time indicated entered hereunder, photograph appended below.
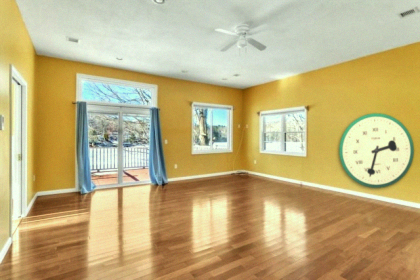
2:33
